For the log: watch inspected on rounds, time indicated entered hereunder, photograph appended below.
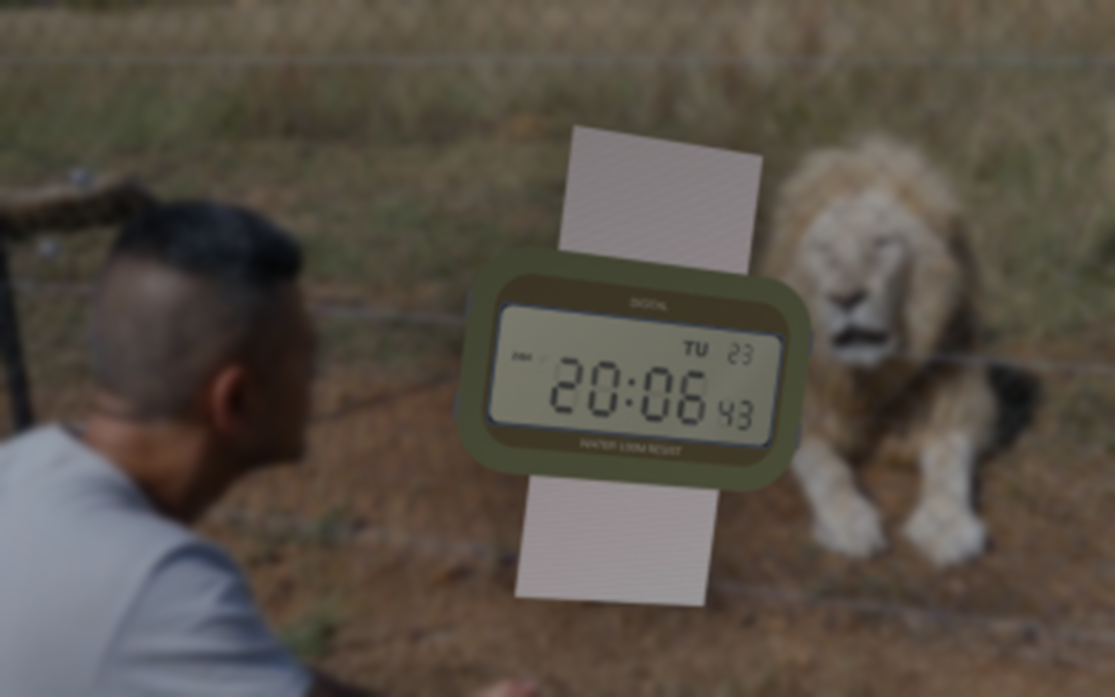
20:06:43
